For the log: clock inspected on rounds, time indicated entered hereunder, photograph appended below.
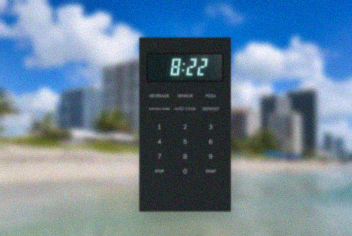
8:22
